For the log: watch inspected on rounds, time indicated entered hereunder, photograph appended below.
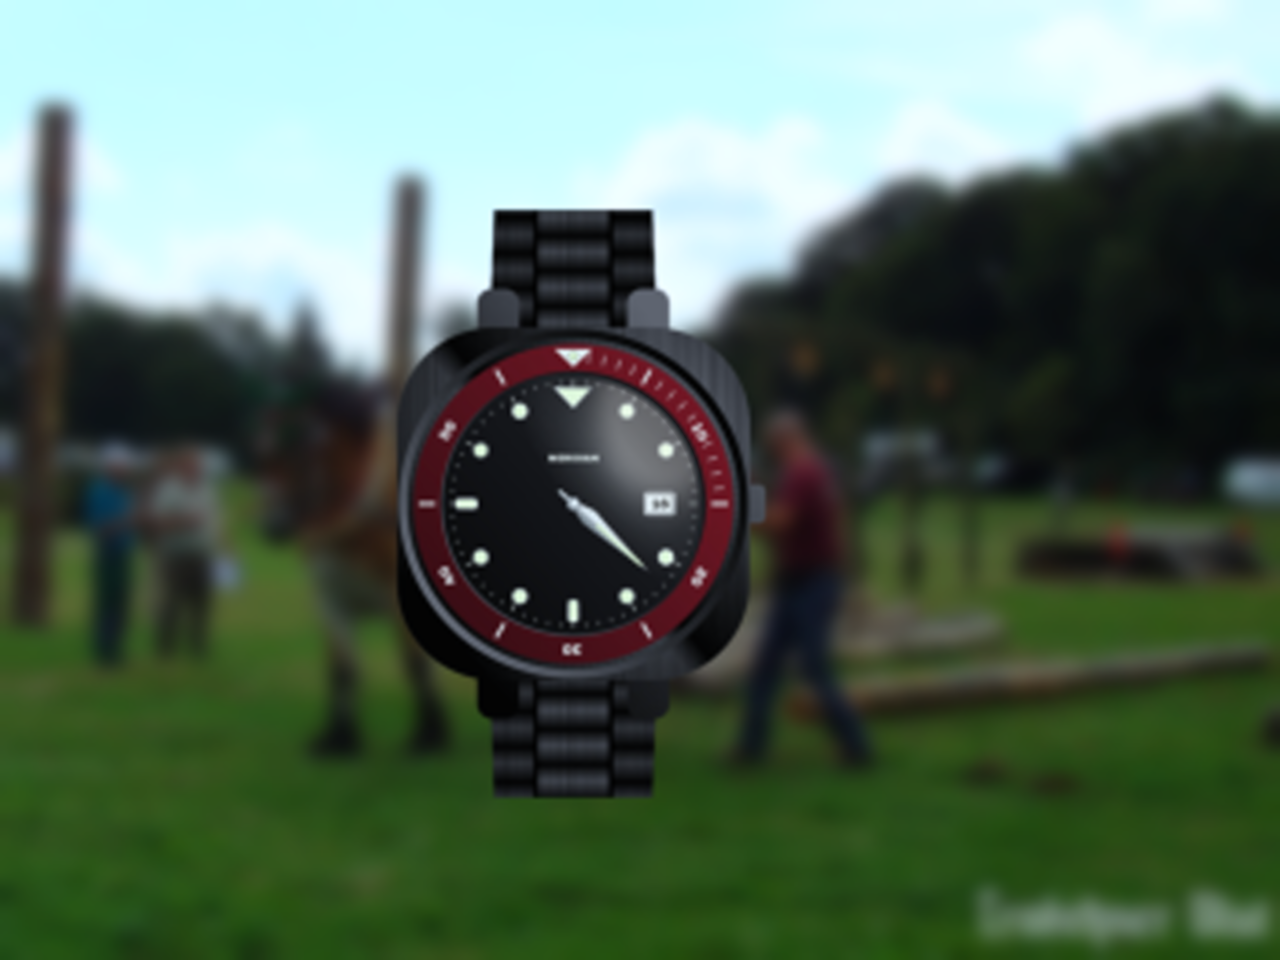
4:22
